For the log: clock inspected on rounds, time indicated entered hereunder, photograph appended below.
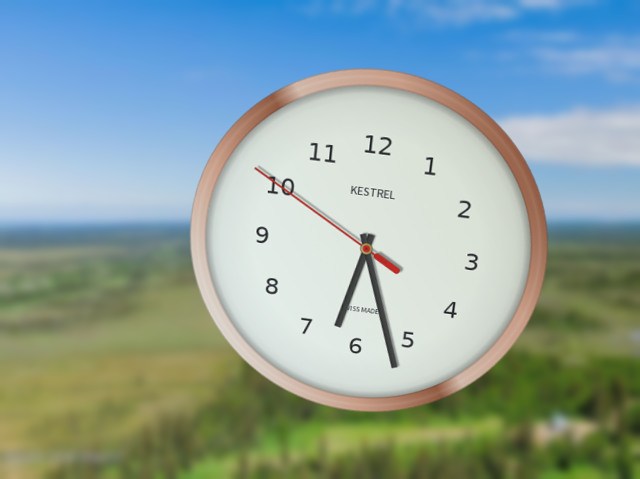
6:26:50
